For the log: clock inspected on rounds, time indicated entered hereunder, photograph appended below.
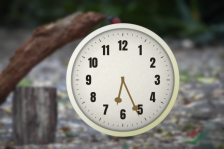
6:26
